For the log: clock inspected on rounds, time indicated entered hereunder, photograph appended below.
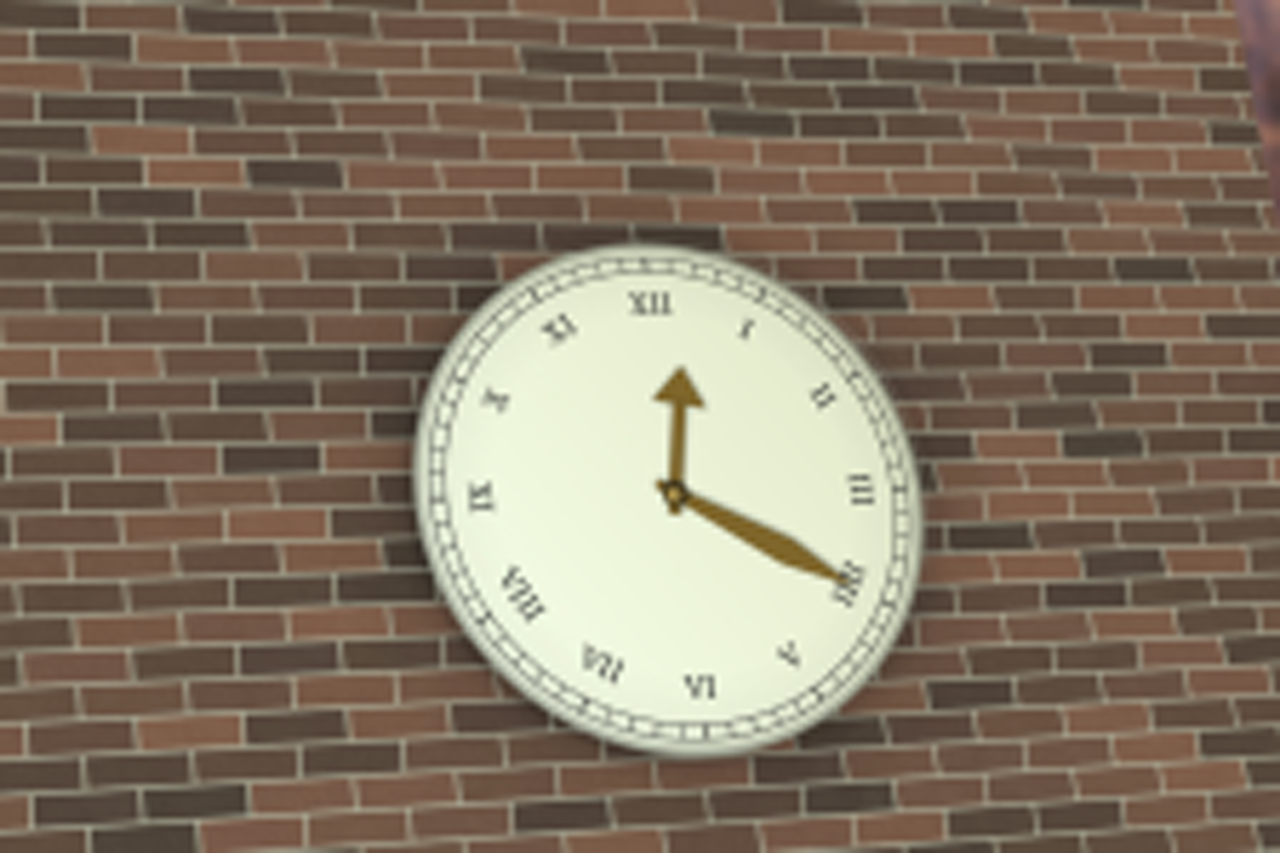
12:20
